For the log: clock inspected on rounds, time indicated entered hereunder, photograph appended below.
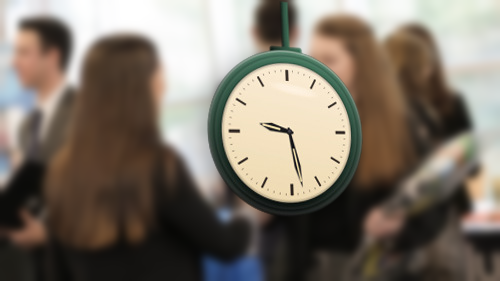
9:28
